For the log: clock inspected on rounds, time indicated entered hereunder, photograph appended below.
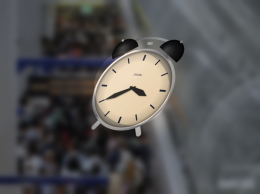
3:40
